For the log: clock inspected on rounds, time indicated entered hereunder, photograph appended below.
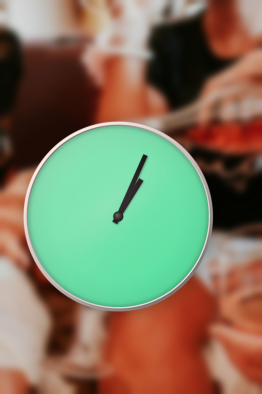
1:04
